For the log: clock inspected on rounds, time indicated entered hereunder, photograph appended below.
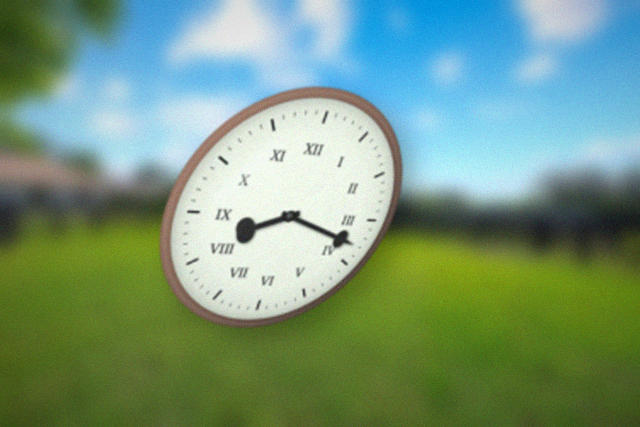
8:18
